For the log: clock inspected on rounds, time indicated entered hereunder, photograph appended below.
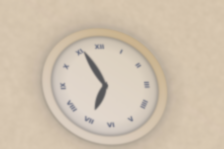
6:56
